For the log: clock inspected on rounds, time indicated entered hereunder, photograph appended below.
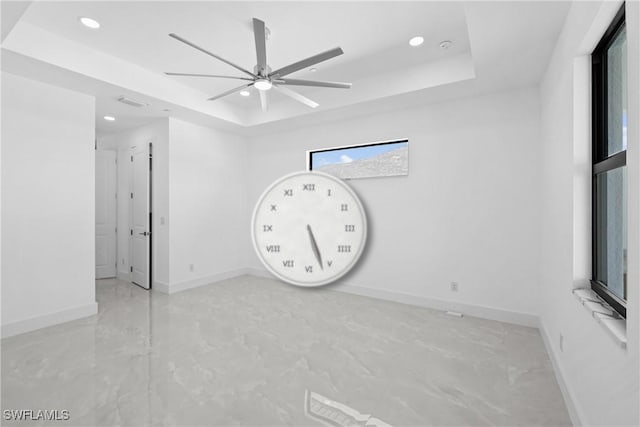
5:27
